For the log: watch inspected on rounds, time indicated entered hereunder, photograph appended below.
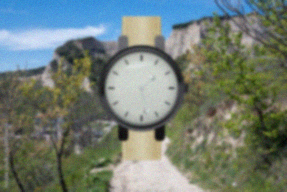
1:28
